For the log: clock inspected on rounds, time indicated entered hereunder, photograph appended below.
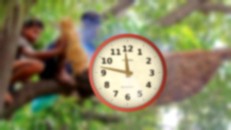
11:47
